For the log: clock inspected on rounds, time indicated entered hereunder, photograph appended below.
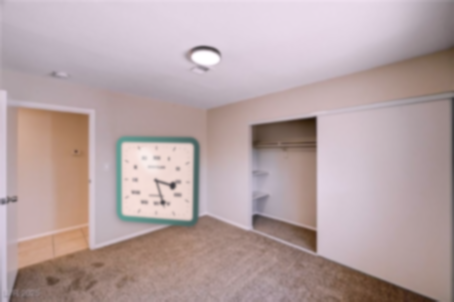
3:27
